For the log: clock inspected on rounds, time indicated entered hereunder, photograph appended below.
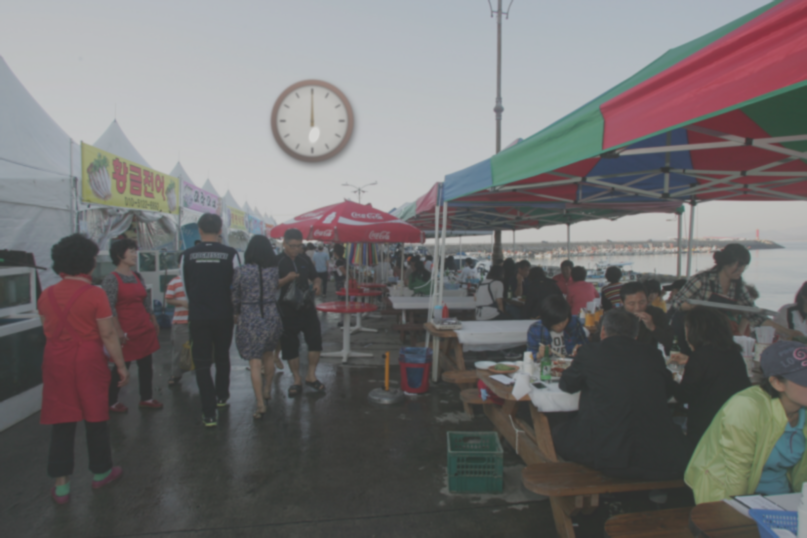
12:00
